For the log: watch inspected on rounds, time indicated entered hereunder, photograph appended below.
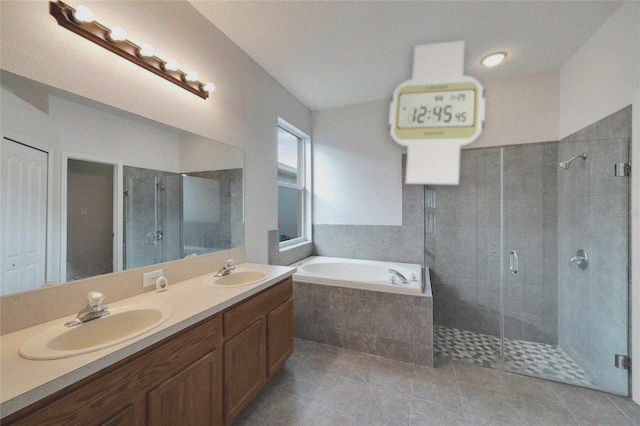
12:45
